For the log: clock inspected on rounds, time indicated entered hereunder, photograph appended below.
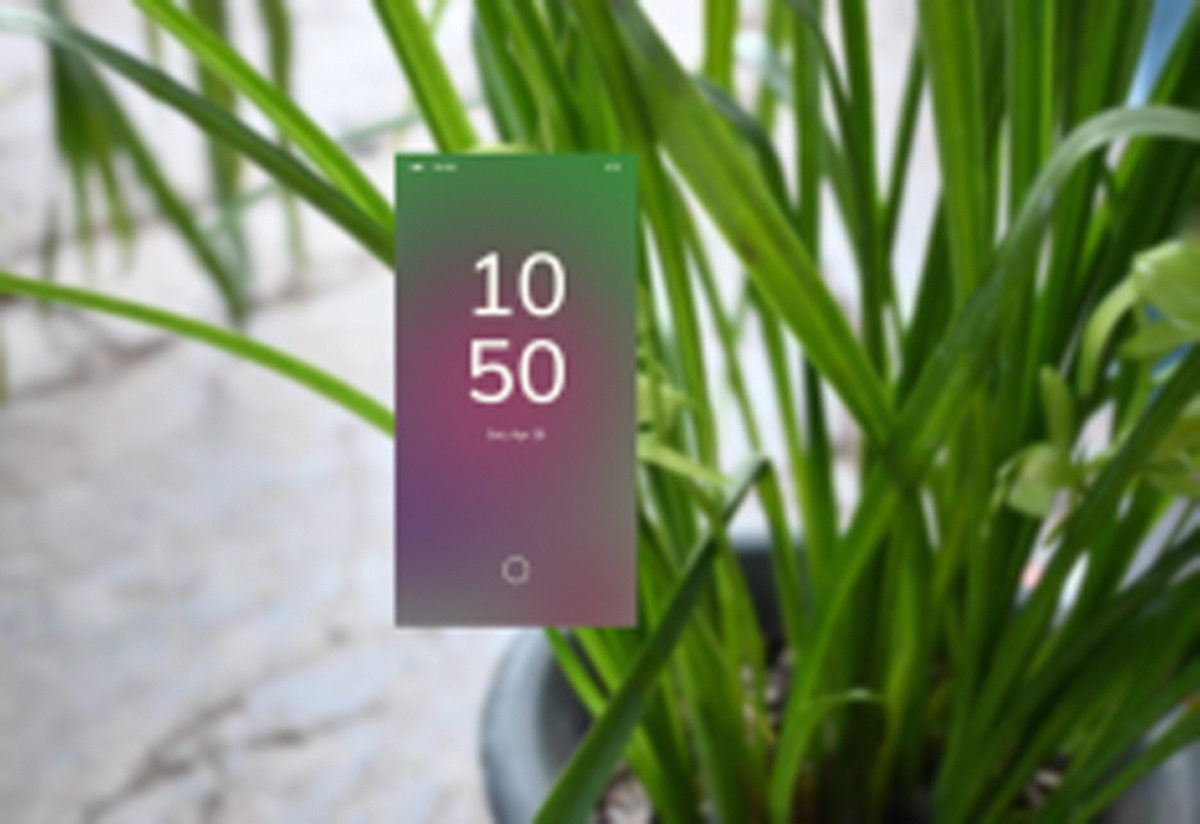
10:50
